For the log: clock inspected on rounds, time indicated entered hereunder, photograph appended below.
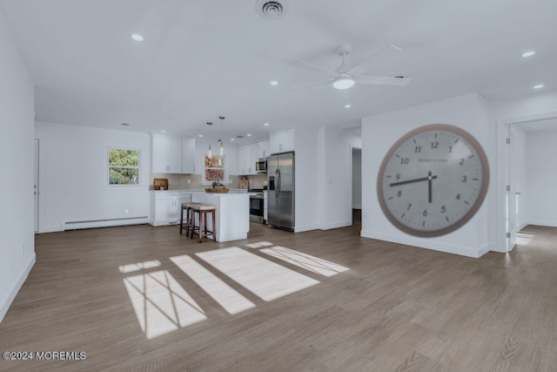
5:43
